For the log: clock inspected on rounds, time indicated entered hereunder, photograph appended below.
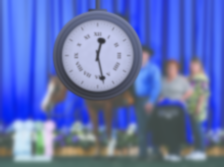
12:28
